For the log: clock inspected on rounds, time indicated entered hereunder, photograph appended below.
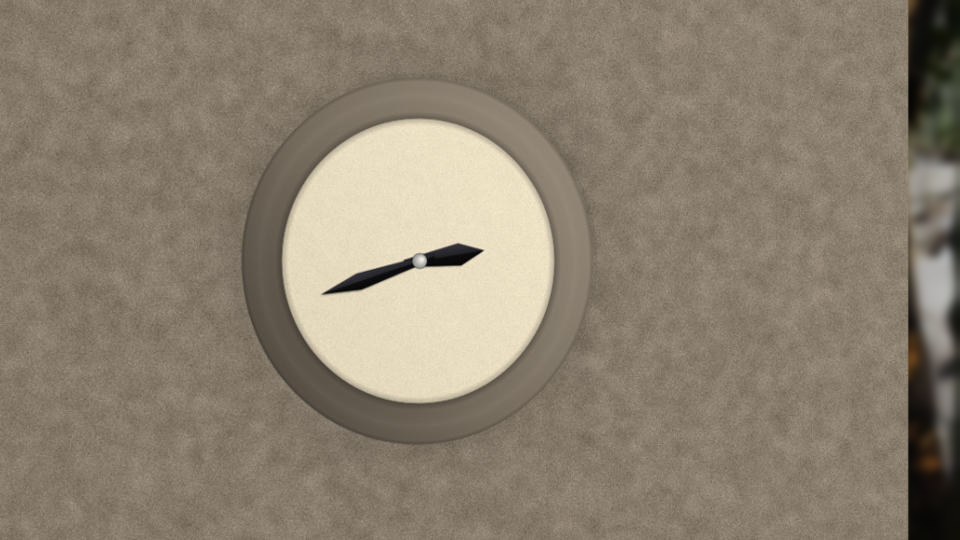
2:42
